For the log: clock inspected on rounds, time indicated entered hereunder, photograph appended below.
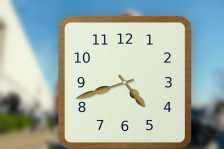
4:42
